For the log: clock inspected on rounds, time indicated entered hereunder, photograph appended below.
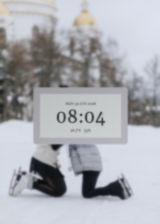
8:04
